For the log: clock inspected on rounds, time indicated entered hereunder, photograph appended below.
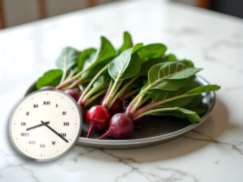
8:21
